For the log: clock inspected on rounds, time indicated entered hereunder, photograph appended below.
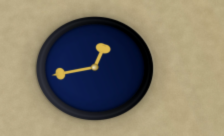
12:43
